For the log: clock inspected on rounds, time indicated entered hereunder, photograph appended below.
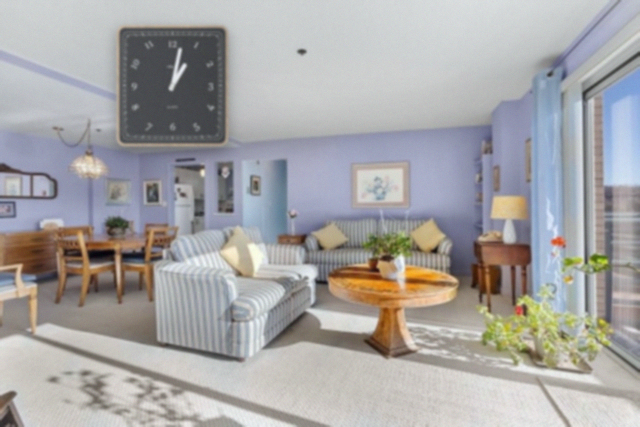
1:02
